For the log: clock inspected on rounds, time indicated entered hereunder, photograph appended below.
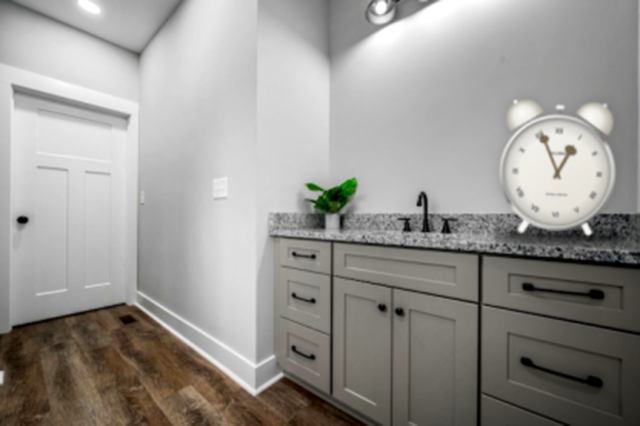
12:56
